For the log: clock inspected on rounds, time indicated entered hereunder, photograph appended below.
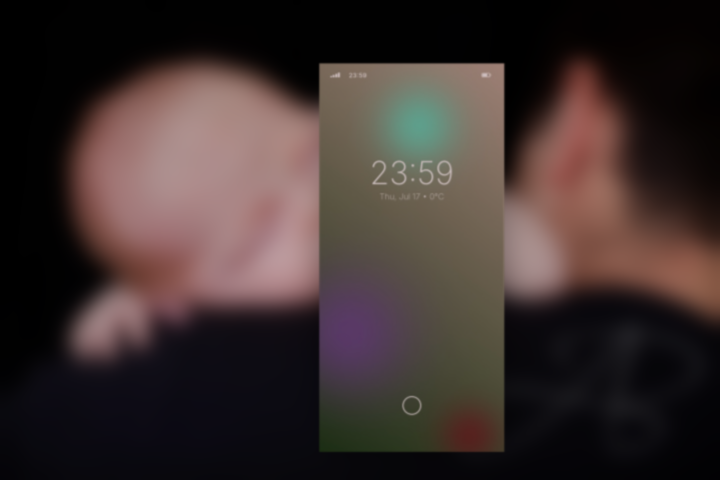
23:59
